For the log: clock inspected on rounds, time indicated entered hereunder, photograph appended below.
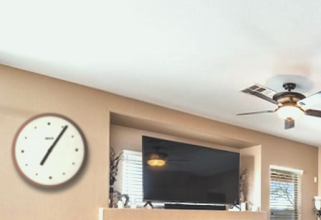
7:06
